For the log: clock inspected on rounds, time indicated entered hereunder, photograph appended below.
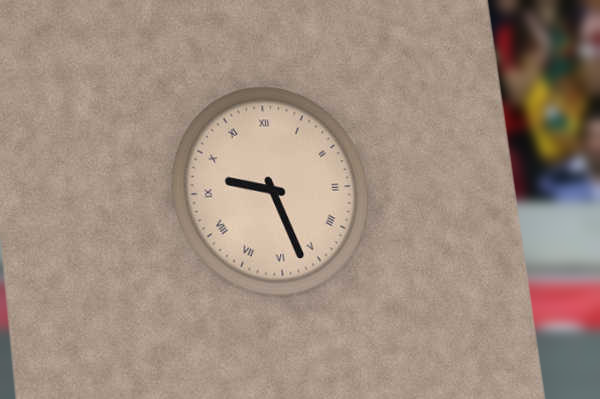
9:27
